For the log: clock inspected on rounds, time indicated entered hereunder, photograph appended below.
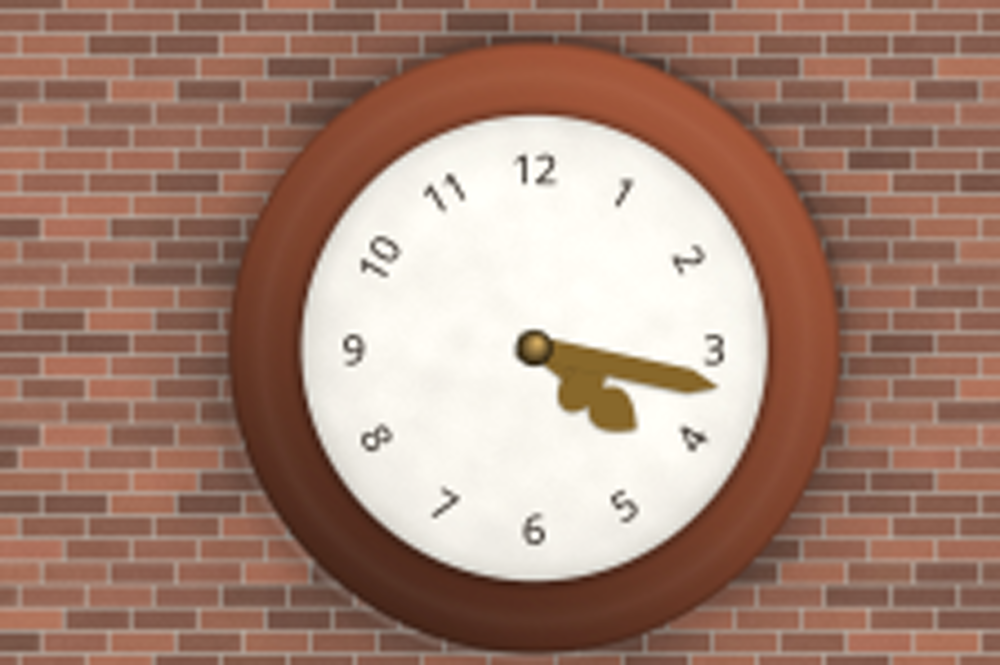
4:17
